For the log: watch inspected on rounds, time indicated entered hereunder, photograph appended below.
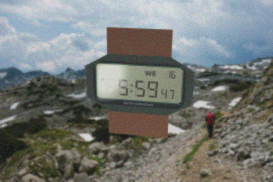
5:59:47
